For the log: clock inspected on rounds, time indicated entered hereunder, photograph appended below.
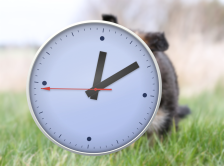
12:08:44
